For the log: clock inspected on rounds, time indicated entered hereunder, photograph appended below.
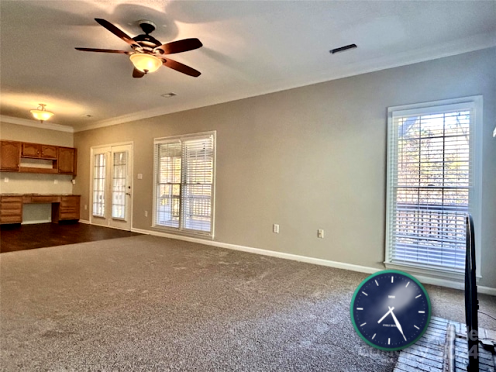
7:25
